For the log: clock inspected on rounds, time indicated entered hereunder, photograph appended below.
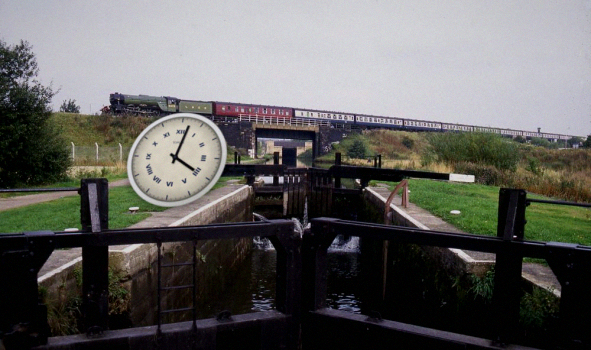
4:02
